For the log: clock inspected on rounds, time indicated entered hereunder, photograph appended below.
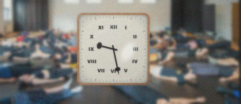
9:28
